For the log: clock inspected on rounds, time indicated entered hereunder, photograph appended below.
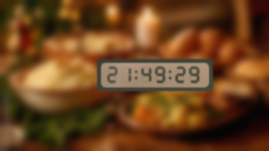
21:49:29
